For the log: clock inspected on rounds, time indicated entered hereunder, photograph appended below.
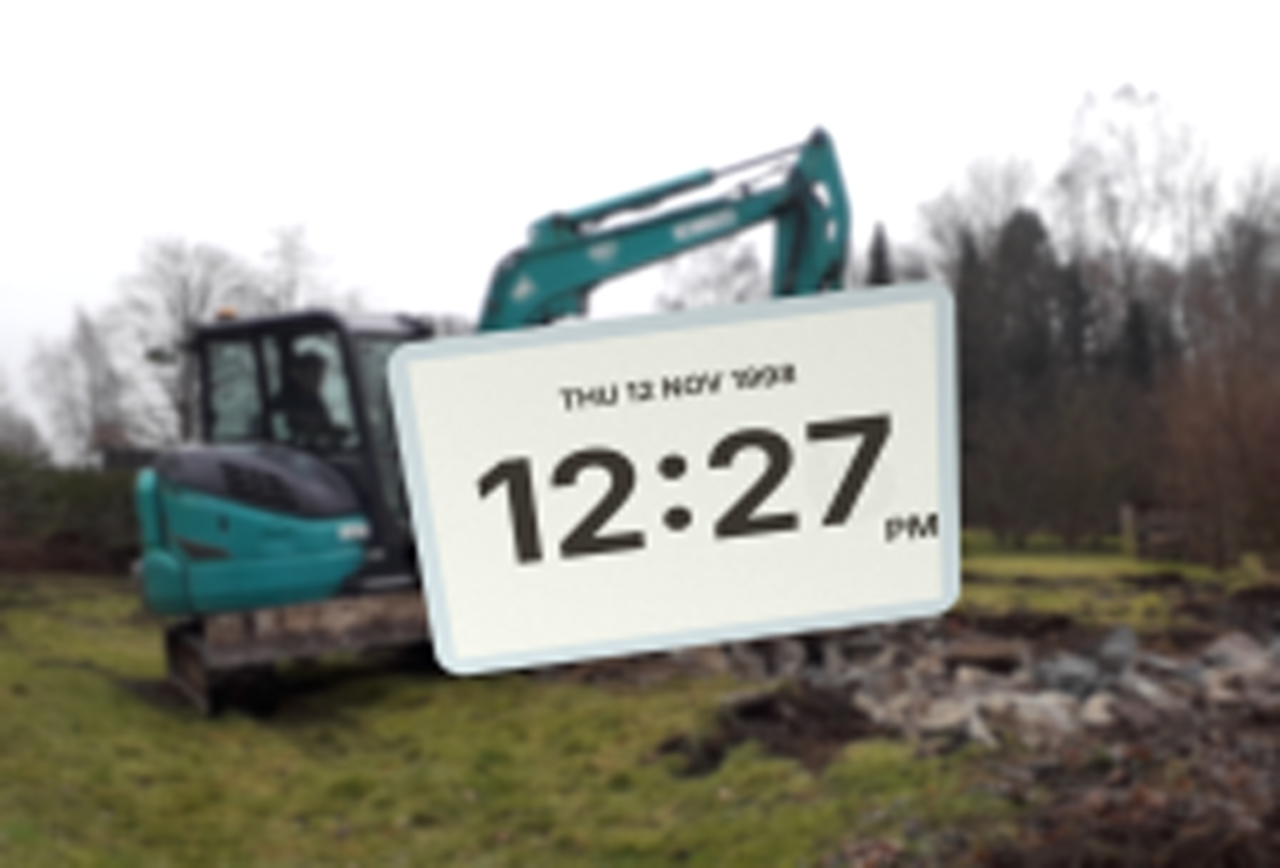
12:27
